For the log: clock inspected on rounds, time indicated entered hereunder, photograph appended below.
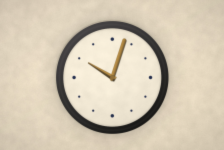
10:03
